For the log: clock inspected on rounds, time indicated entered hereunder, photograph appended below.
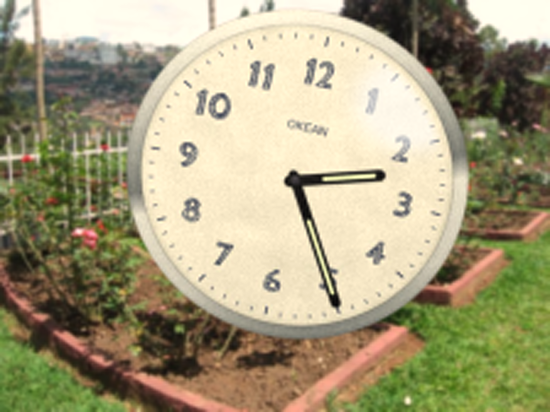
2:25
